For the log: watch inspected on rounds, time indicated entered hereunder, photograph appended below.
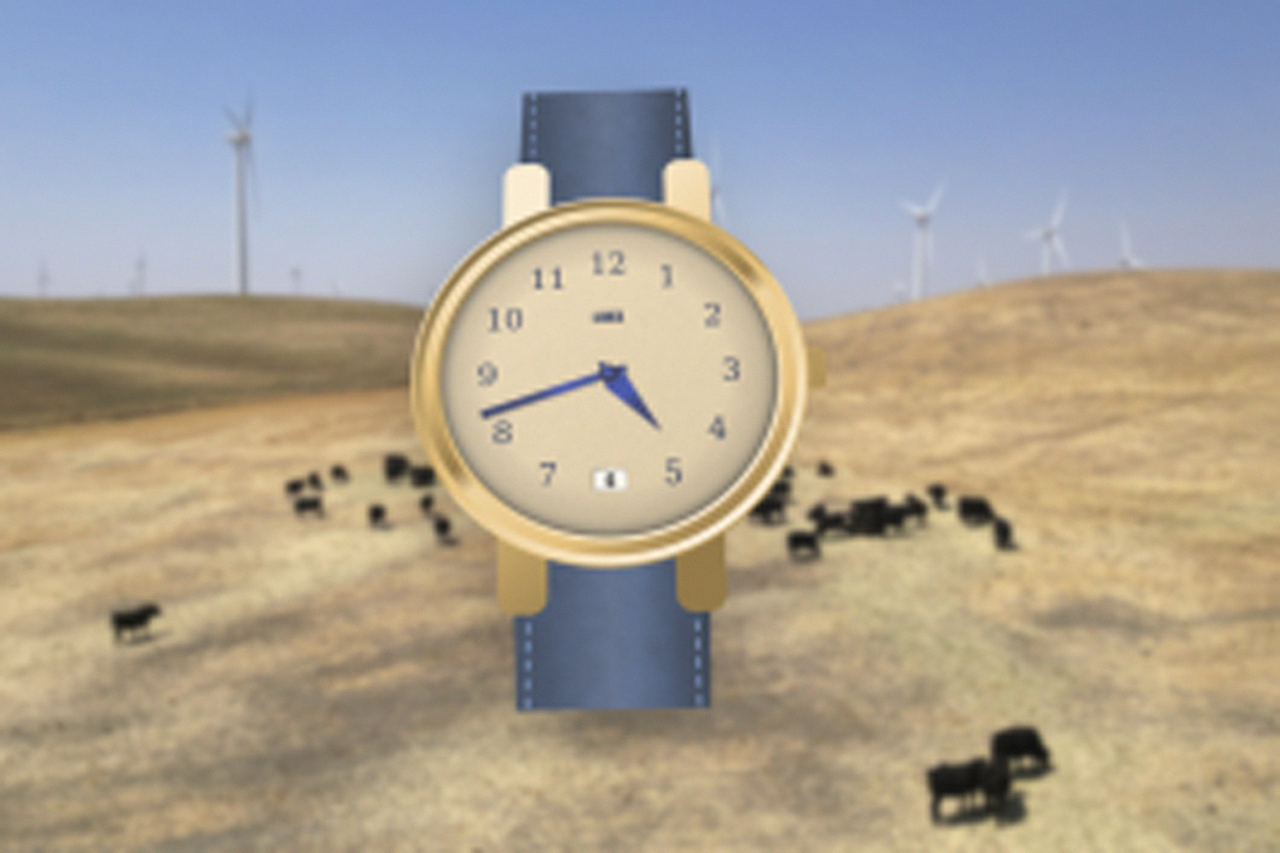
4:42
